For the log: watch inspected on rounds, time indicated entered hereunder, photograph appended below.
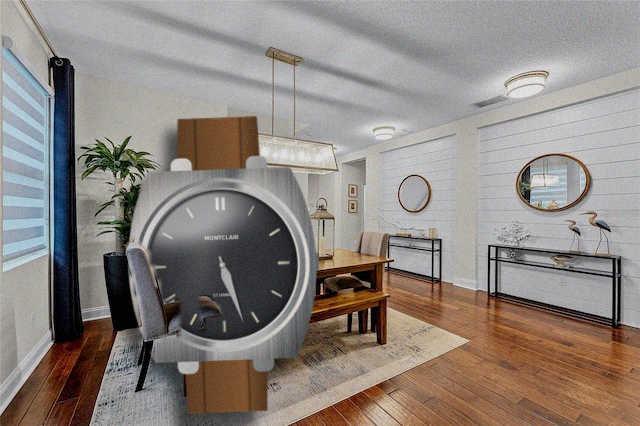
5:27
